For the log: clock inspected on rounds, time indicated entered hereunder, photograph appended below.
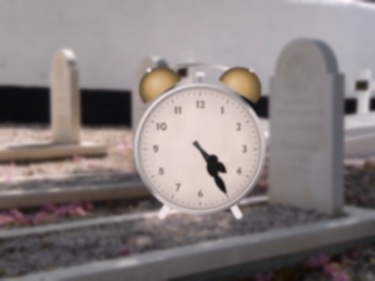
4:25
